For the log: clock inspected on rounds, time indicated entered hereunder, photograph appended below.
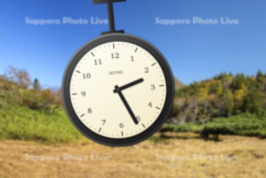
2:26
